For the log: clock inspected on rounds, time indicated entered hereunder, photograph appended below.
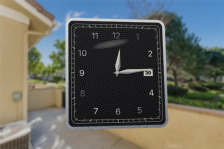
12:14
